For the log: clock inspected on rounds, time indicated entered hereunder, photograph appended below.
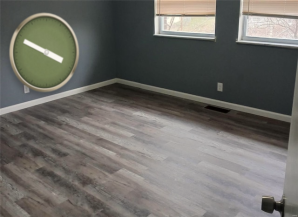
3:49
